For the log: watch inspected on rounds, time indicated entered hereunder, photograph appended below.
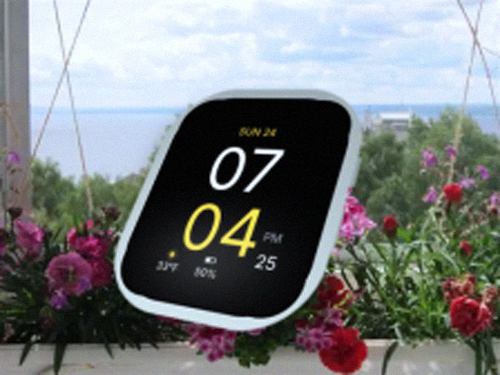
7:04:25
